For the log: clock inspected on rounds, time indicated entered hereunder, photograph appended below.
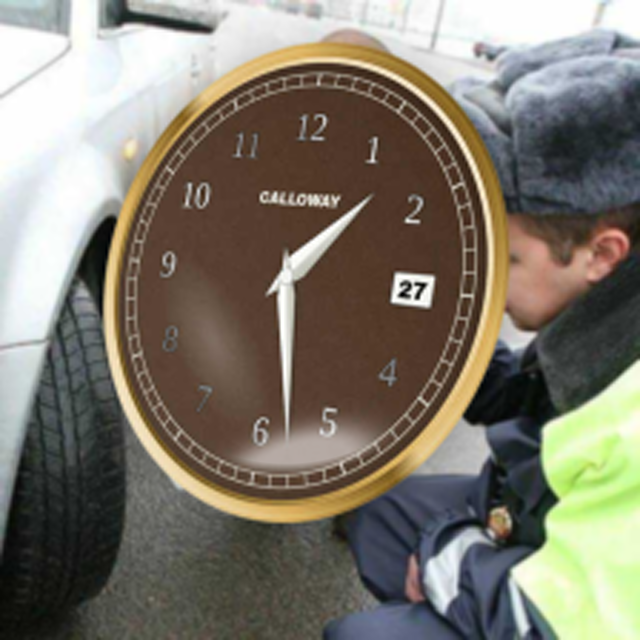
1:28
